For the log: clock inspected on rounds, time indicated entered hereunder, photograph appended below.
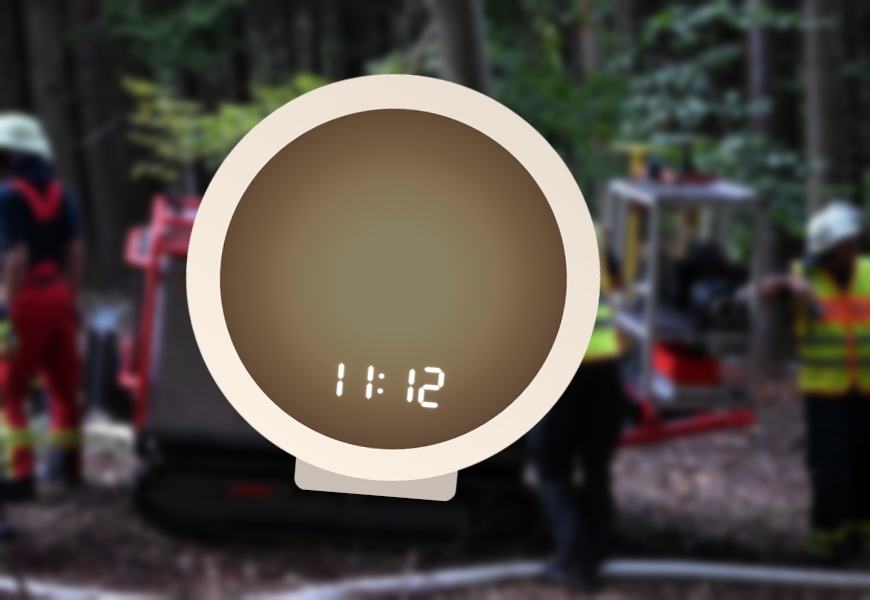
11:12
